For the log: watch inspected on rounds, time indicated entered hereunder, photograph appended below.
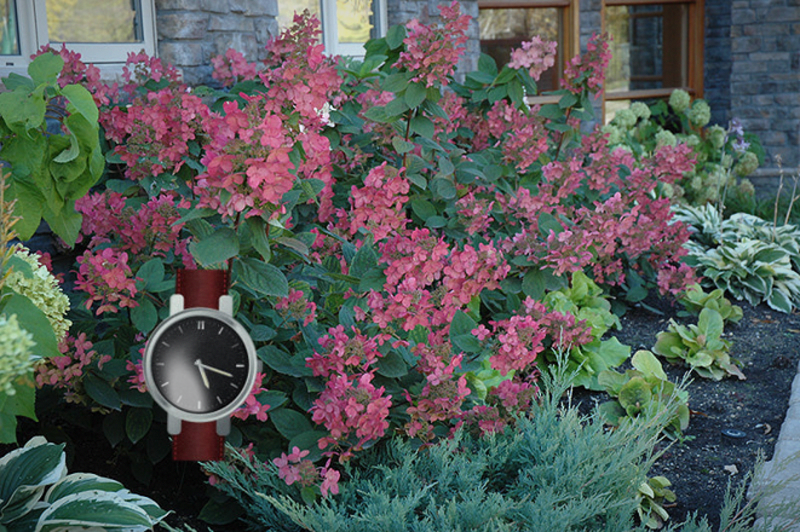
5:18
